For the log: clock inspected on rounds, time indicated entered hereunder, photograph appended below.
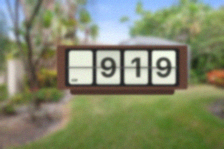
9:19
